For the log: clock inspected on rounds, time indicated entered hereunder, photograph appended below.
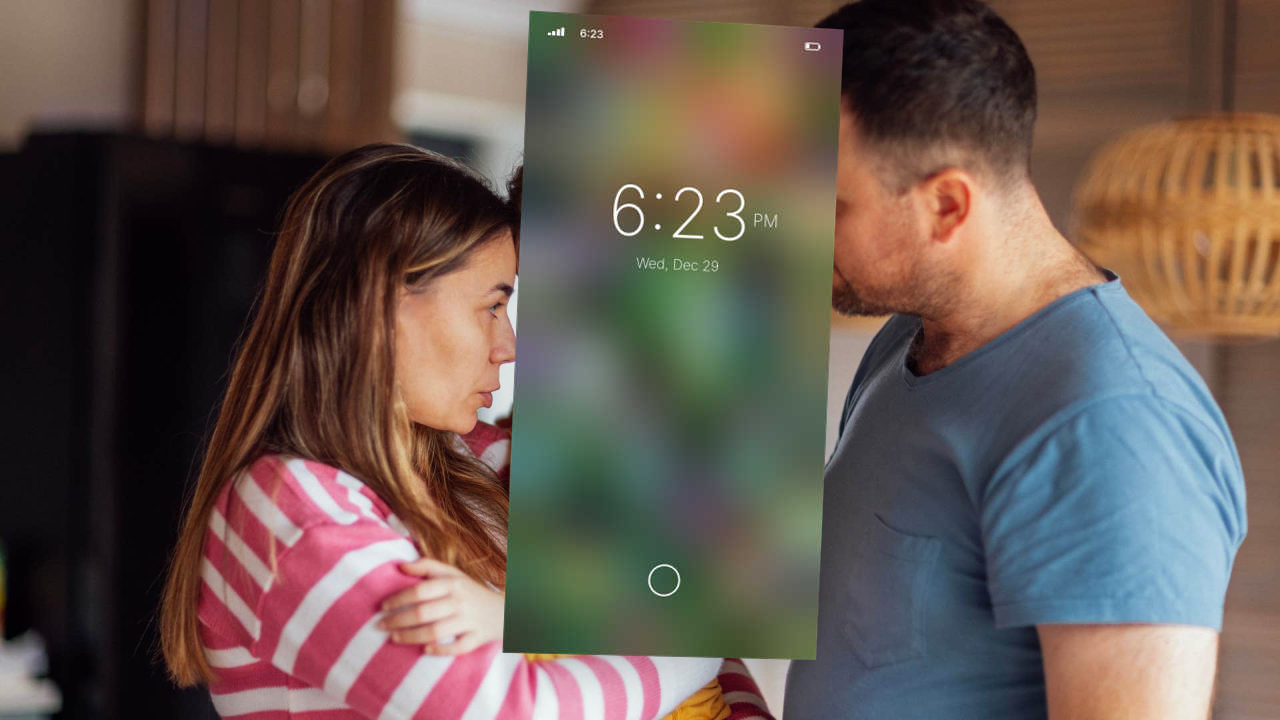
6:23
